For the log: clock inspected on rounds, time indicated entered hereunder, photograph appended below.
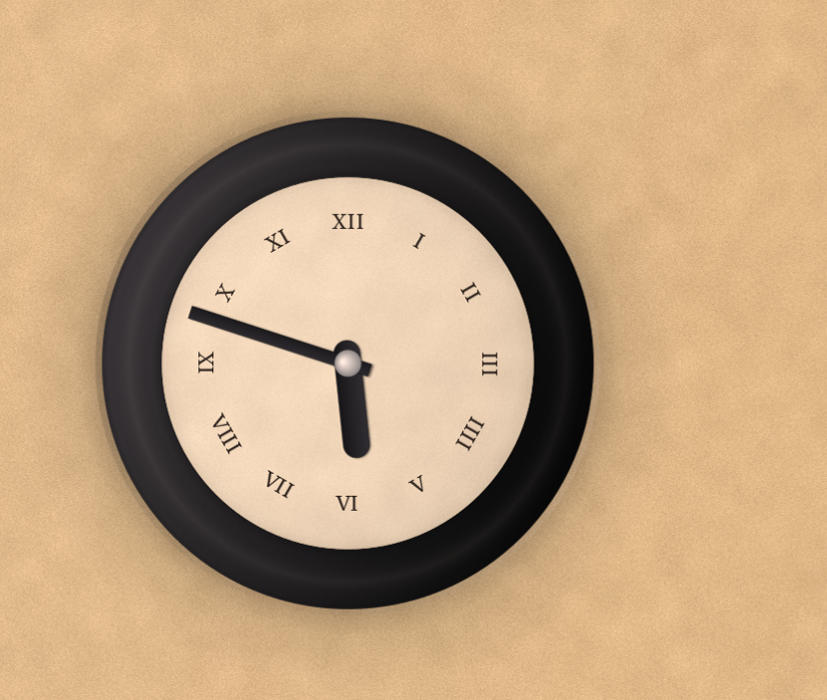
5:48
